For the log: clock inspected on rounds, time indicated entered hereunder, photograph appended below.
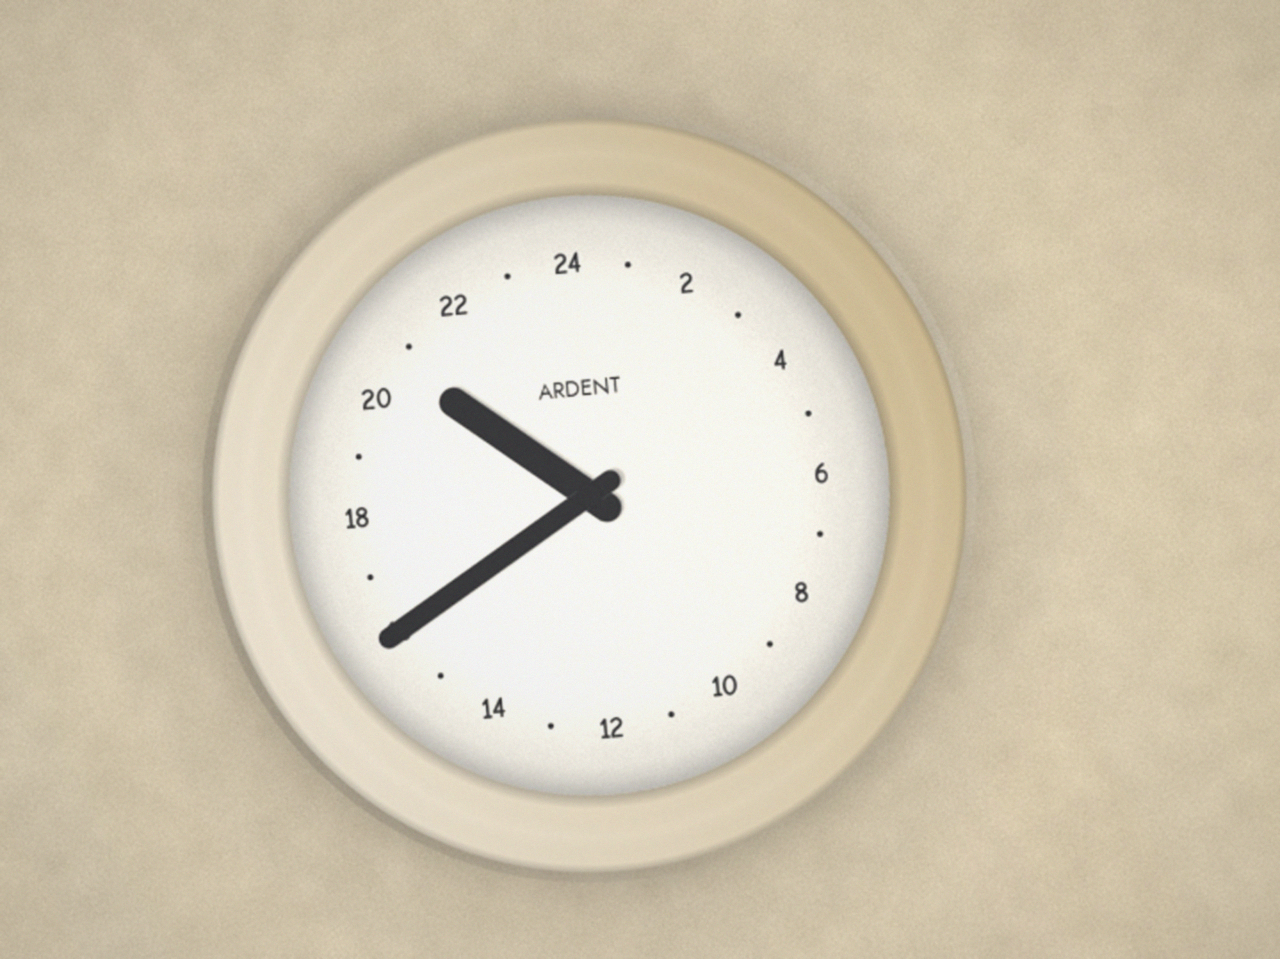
20:40
